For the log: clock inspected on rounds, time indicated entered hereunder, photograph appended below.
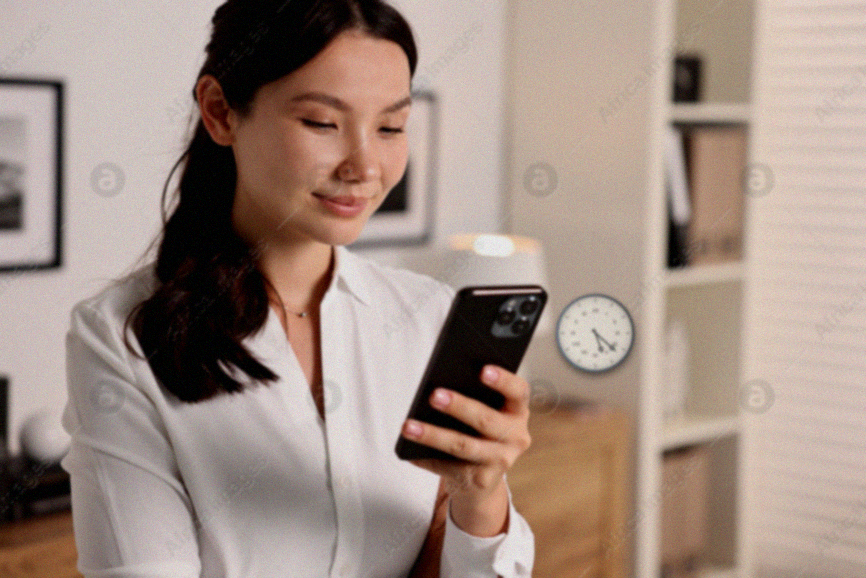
5:22
